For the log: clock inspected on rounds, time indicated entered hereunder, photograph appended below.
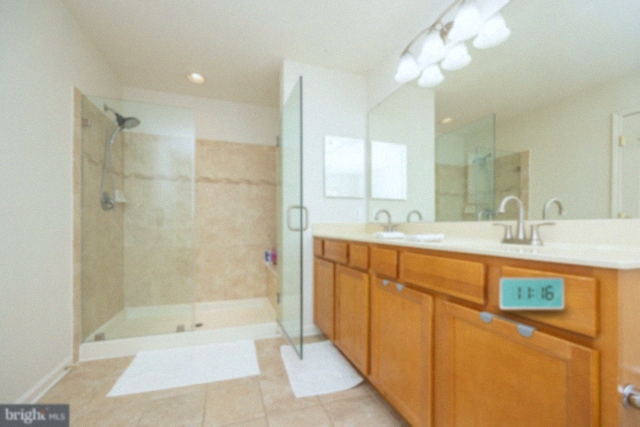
11:16
